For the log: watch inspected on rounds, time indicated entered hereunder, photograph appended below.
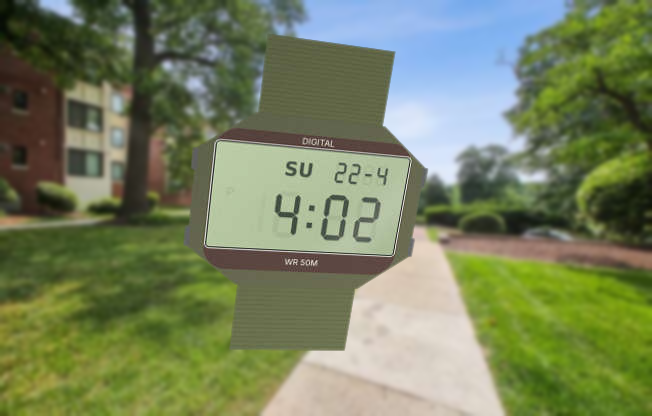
4:02
